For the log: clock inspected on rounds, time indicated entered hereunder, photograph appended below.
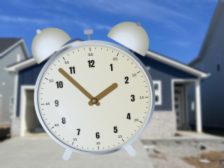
1:53
